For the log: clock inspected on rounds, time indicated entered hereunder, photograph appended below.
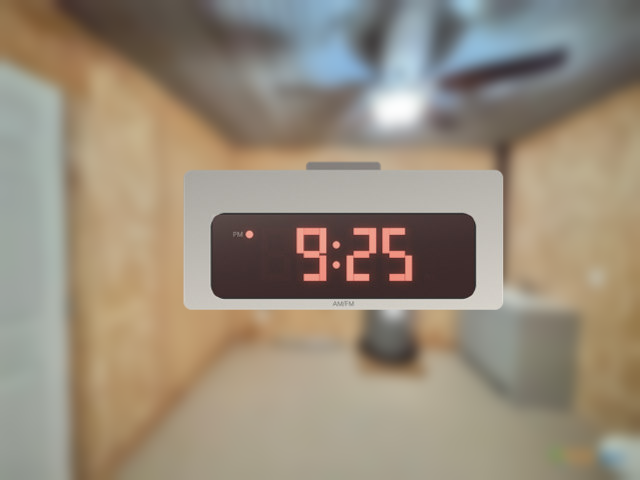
9:25
